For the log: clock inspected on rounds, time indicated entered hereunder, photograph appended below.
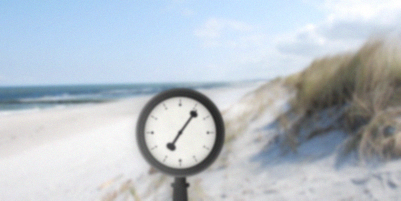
7:06
